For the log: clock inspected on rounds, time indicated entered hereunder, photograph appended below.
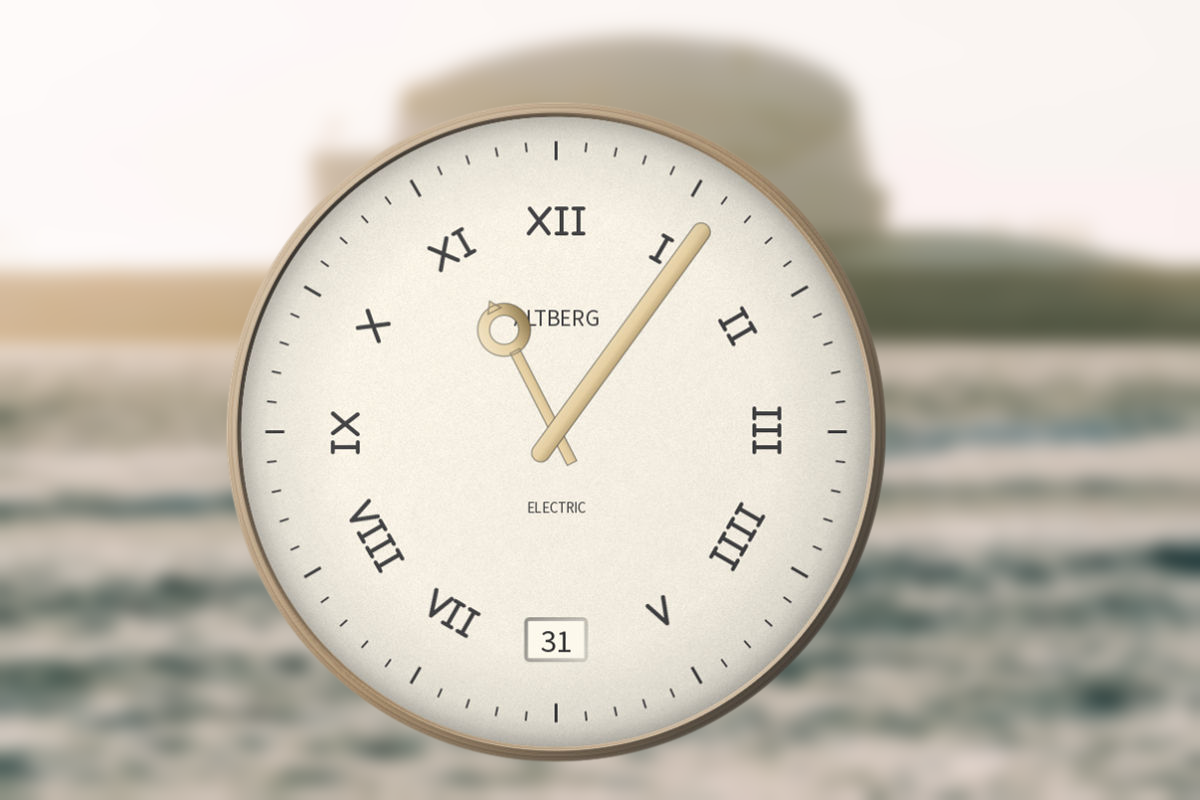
11:06
